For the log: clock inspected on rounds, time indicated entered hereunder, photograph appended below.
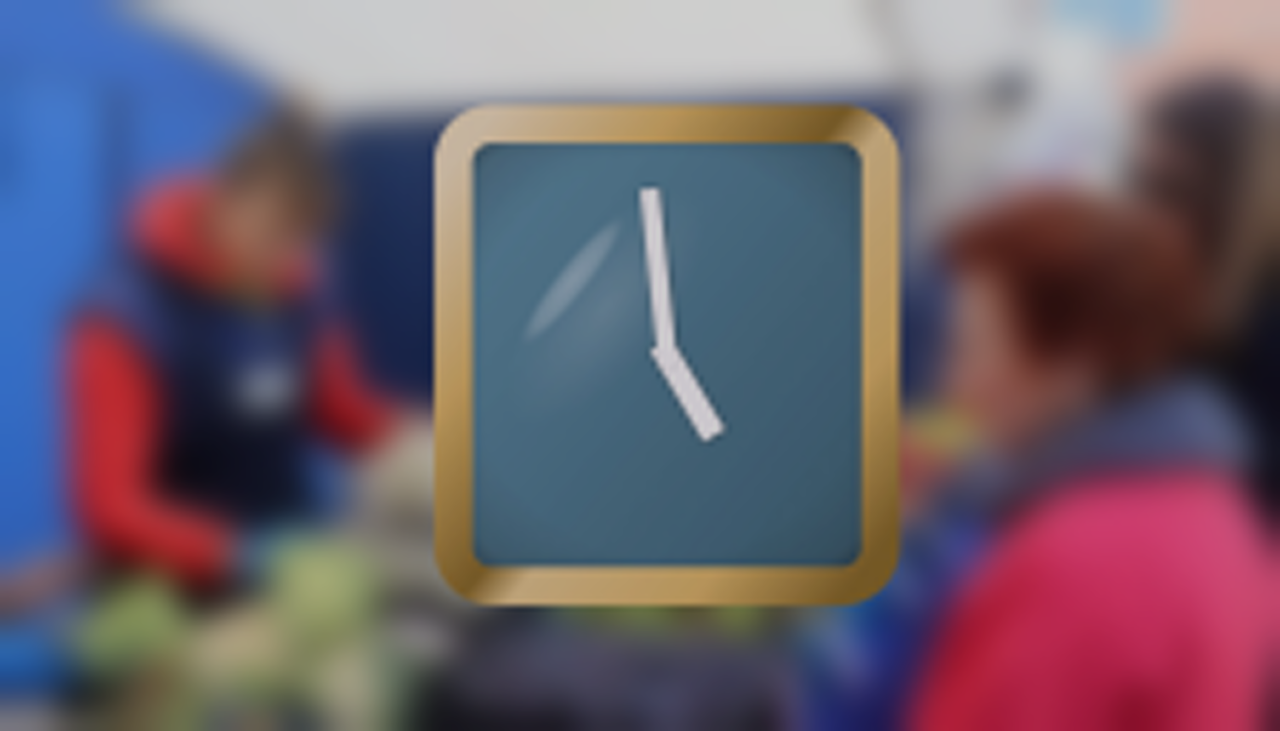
4:59
